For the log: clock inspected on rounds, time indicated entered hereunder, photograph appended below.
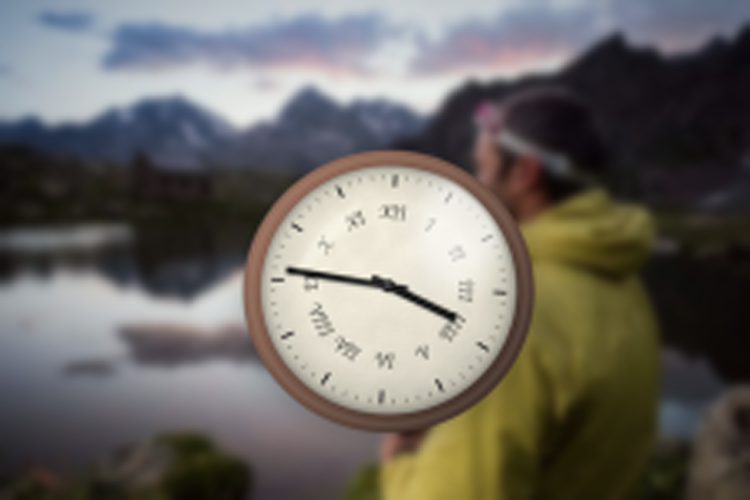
3:46
